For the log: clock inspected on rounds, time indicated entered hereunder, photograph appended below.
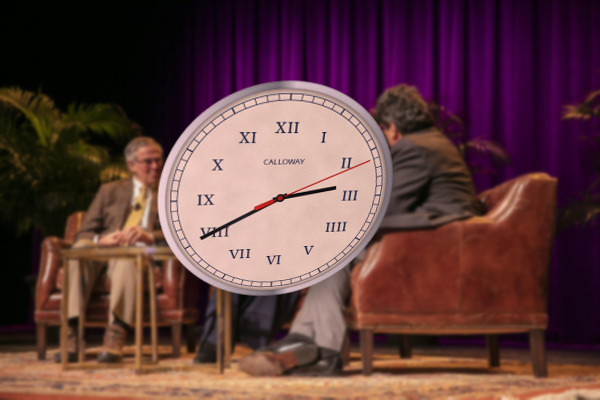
2:40:11
